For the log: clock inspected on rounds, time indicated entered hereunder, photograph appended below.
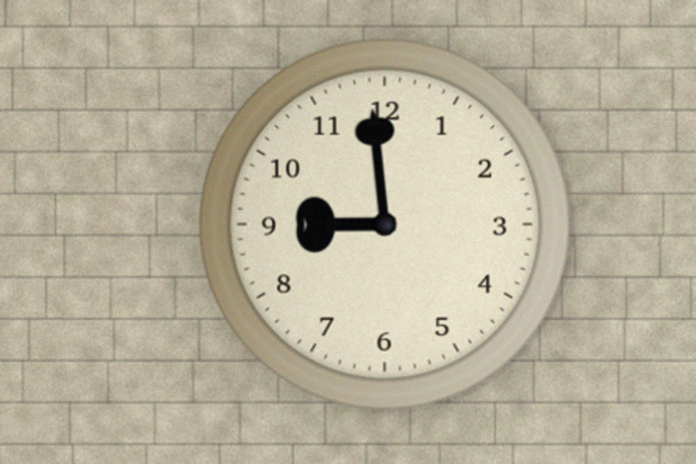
8:59
